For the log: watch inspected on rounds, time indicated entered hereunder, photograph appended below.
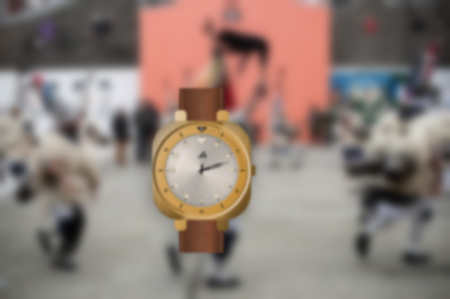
12:12
